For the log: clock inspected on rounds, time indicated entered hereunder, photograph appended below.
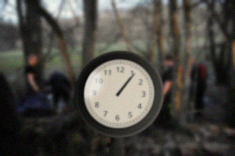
1:06
